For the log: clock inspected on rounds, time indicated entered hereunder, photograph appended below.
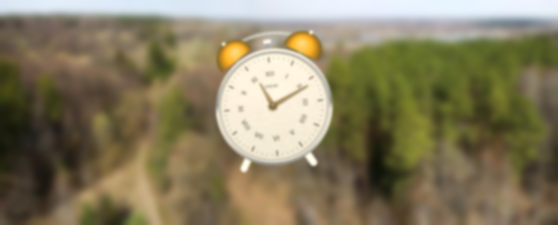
11:11
